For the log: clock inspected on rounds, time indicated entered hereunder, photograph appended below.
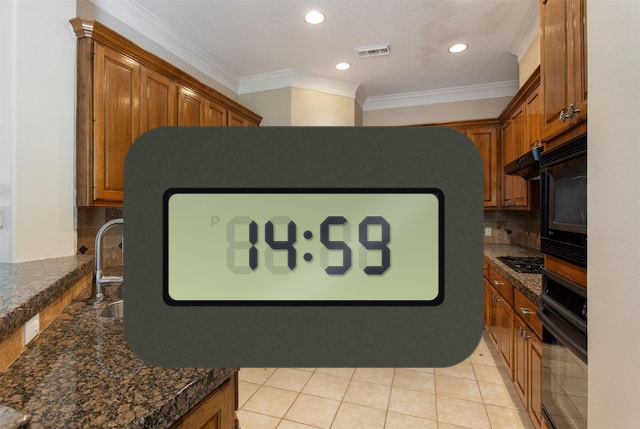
14:59
